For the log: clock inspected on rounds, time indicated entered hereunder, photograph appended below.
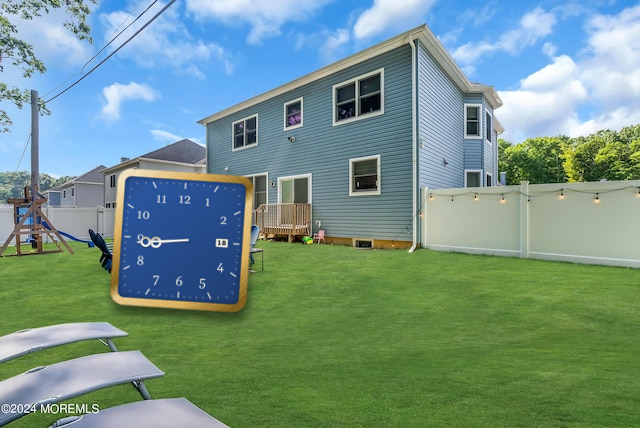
8:44
